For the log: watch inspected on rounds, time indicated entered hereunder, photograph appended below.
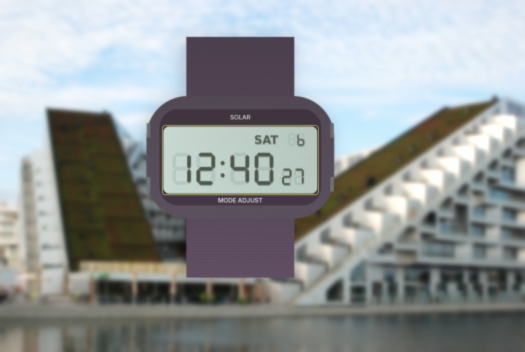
12:40:27
